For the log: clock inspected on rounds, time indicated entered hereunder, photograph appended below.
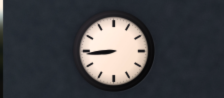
8:44
